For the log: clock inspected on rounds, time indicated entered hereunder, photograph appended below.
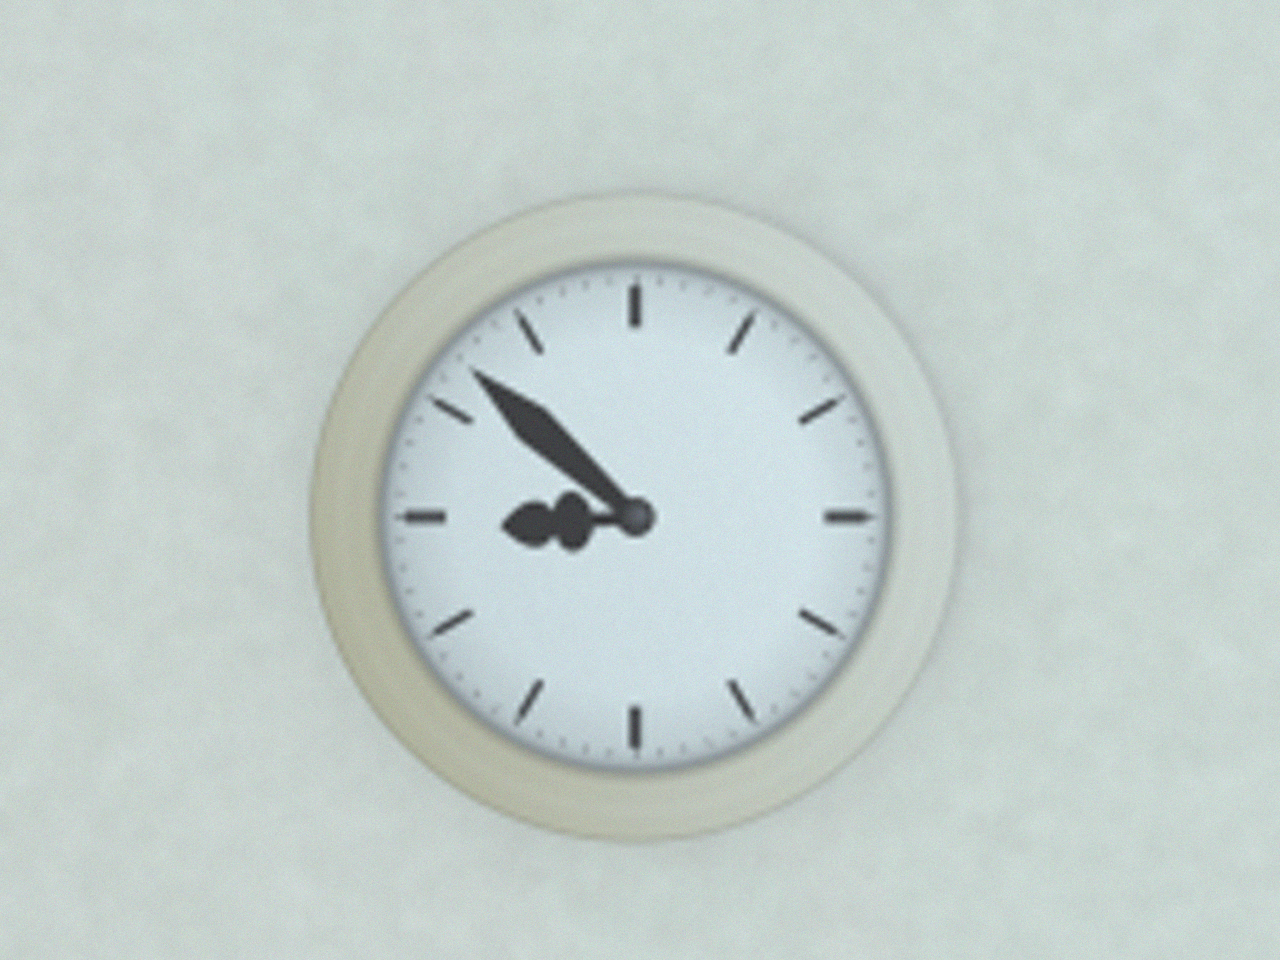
8:52
